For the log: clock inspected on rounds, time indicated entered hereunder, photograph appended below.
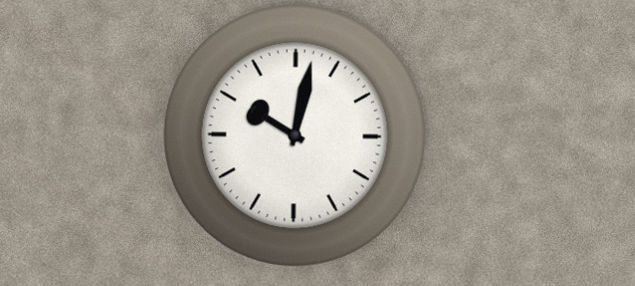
10:02
